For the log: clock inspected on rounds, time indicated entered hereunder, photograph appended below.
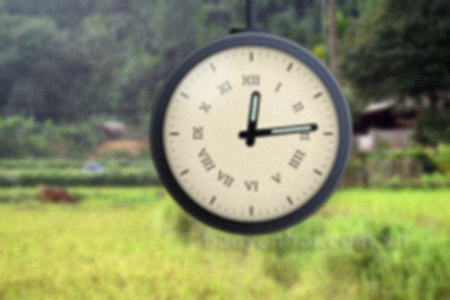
12:14
